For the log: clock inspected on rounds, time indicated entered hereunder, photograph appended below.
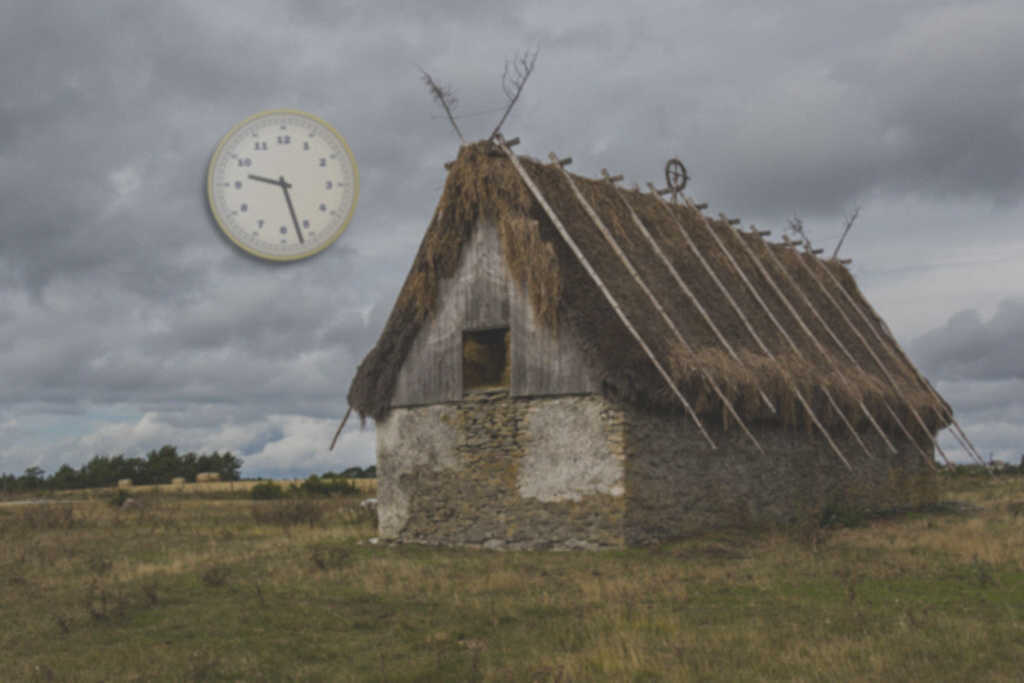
9:27
